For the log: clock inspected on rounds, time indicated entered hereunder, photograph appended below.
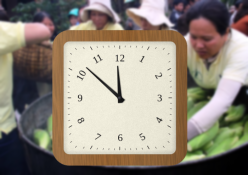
11:52
